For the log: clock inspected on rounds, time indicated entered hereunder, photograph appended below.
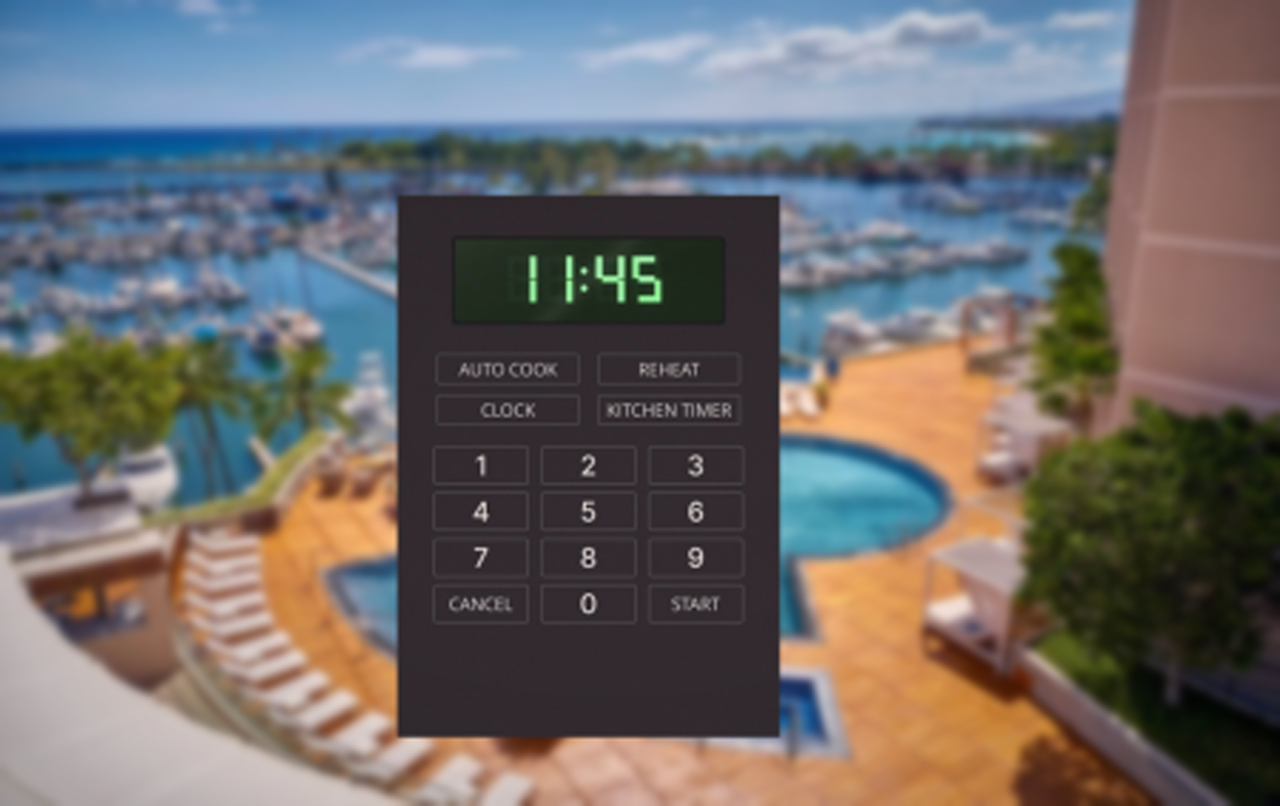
11:45
